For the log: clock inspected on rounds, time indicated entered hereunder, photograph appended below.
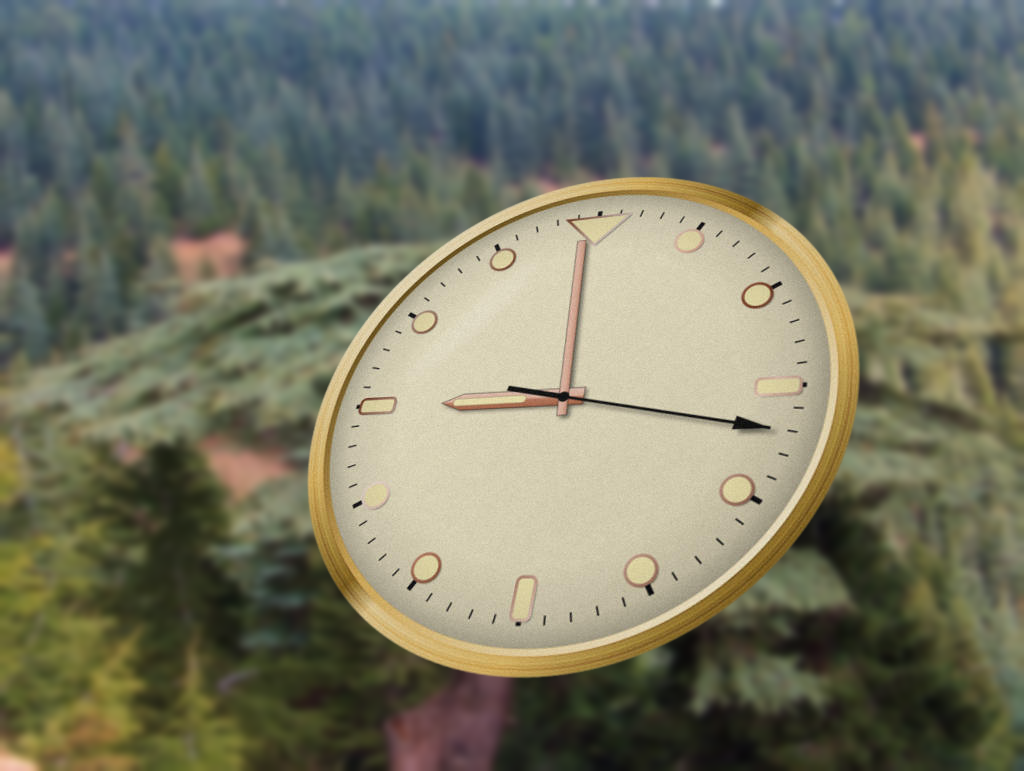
8:59:17
